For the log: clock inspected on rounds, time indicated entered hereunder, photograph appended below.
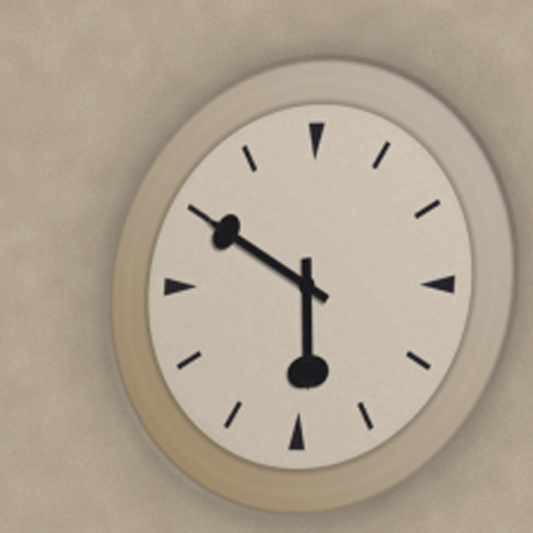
5:50
